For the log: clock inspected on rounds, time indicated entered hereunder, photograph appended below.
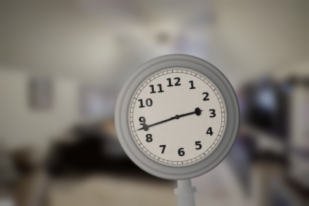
2:43
